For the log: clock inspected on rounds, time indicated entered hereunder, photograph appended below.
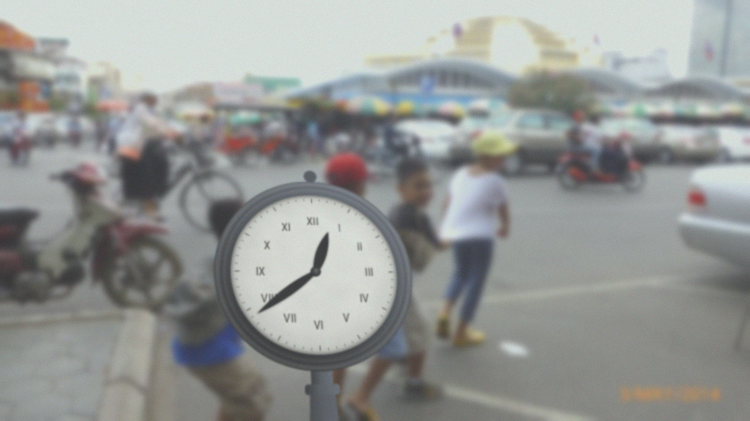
12:39
